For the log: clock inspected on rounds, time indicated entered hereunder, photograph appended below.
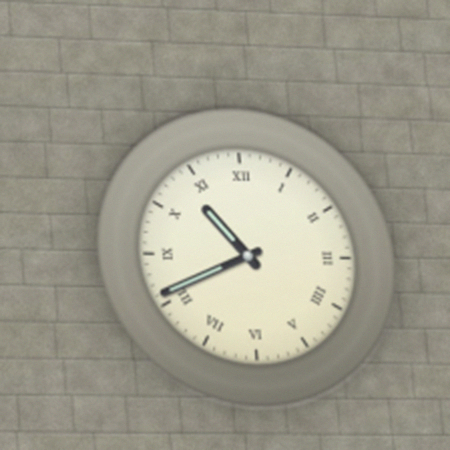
10:41
